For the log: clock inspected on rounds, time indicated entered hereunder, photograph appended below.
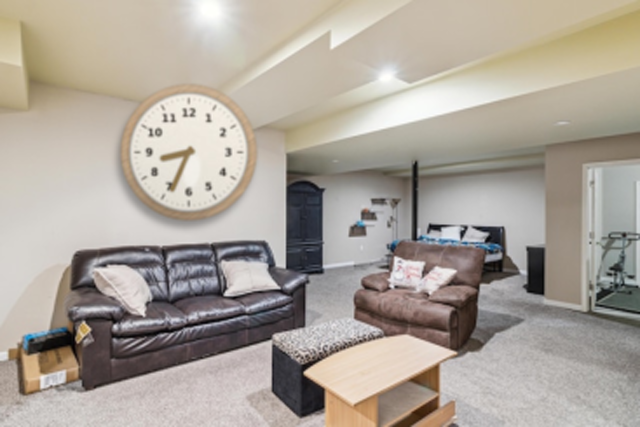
8:34
